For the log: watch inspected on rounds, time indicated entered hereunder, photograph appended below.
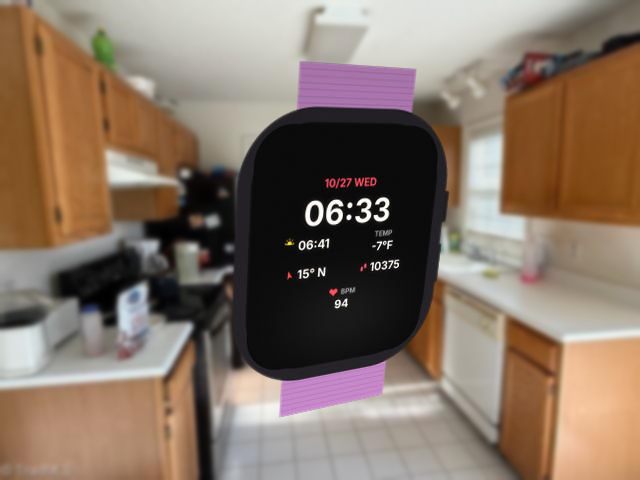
6:33
